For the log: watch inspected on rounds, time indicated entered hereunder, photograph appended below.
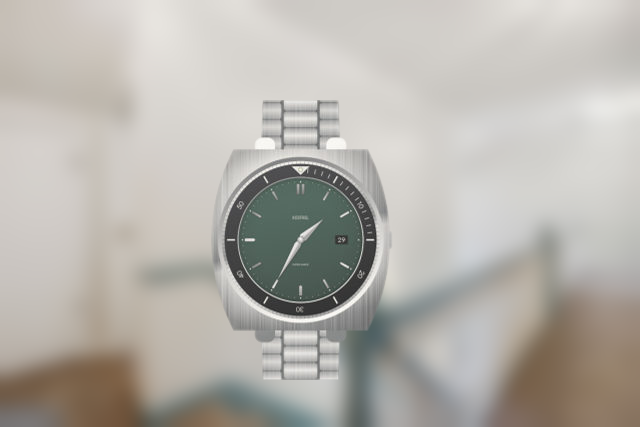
1:35
